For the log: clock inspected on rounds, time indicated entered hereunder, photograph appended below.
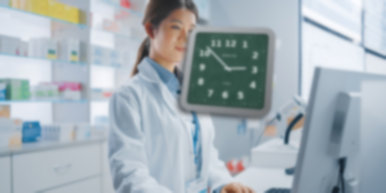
2:52
